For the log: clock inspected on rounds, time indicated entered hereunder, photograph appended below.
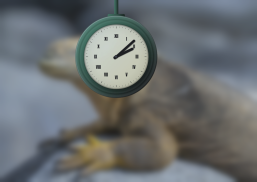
2:08
